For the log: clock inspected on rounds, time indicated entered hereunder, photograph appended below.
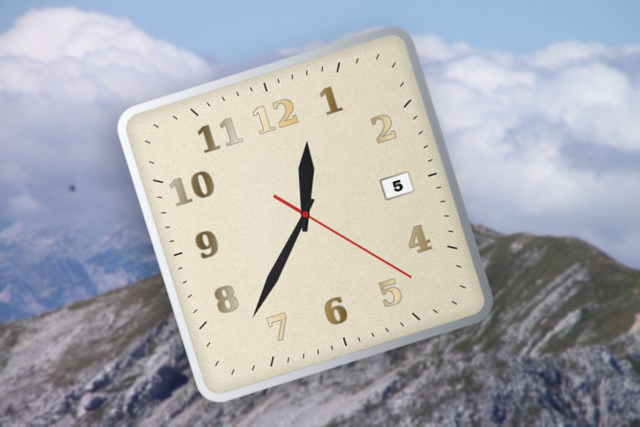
12:37:23
